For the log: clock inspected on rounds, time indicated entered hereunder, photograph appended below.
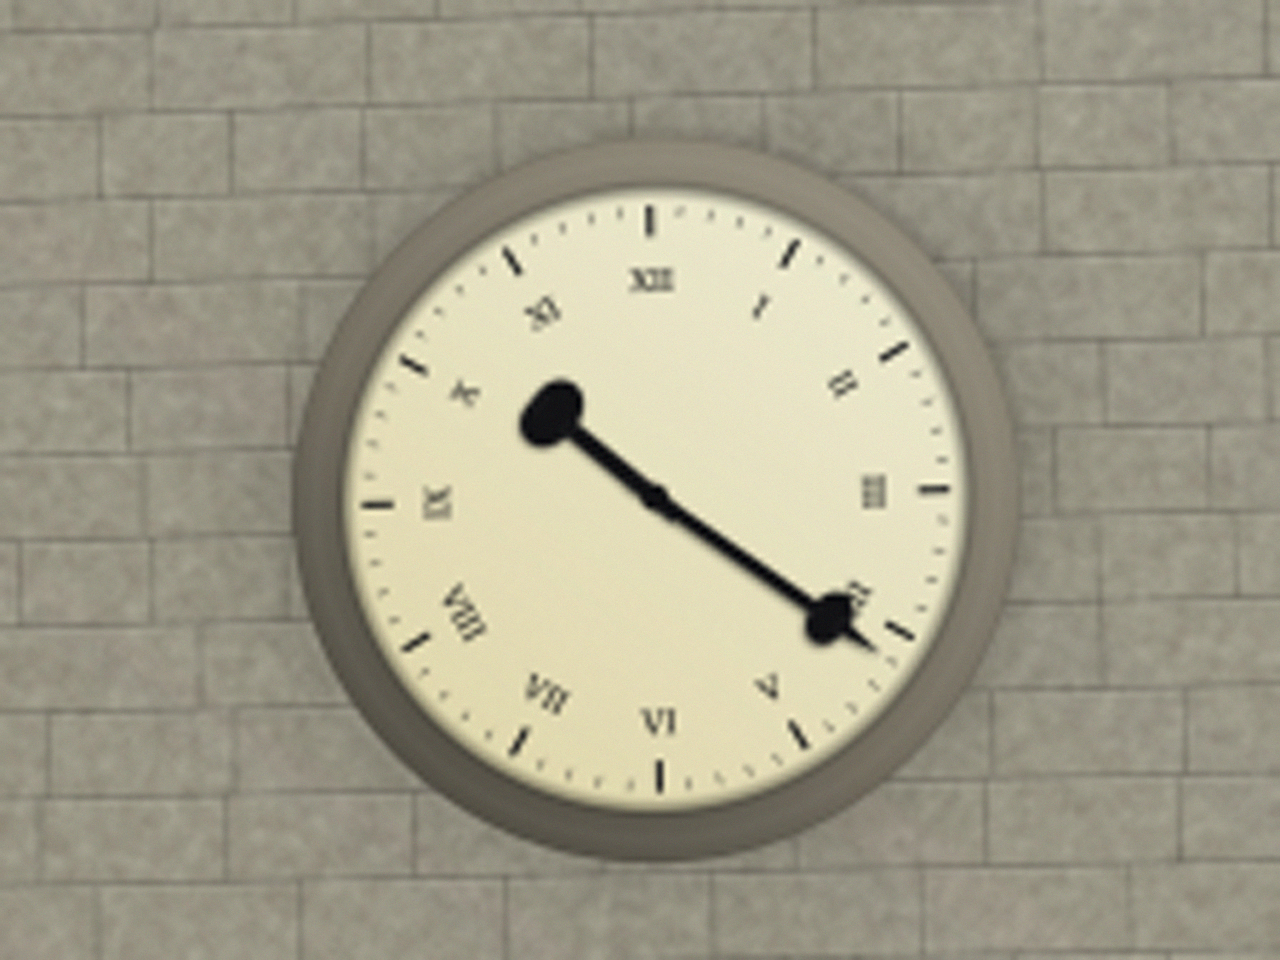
10:21
